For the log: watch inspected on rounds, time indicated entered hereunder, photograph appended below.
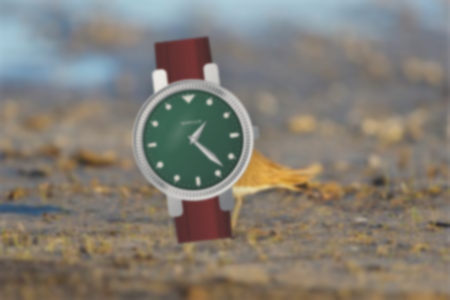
1:23
